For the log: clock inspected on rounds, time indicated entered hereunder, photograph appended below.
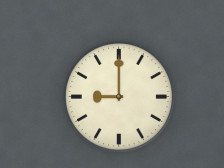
9:00
